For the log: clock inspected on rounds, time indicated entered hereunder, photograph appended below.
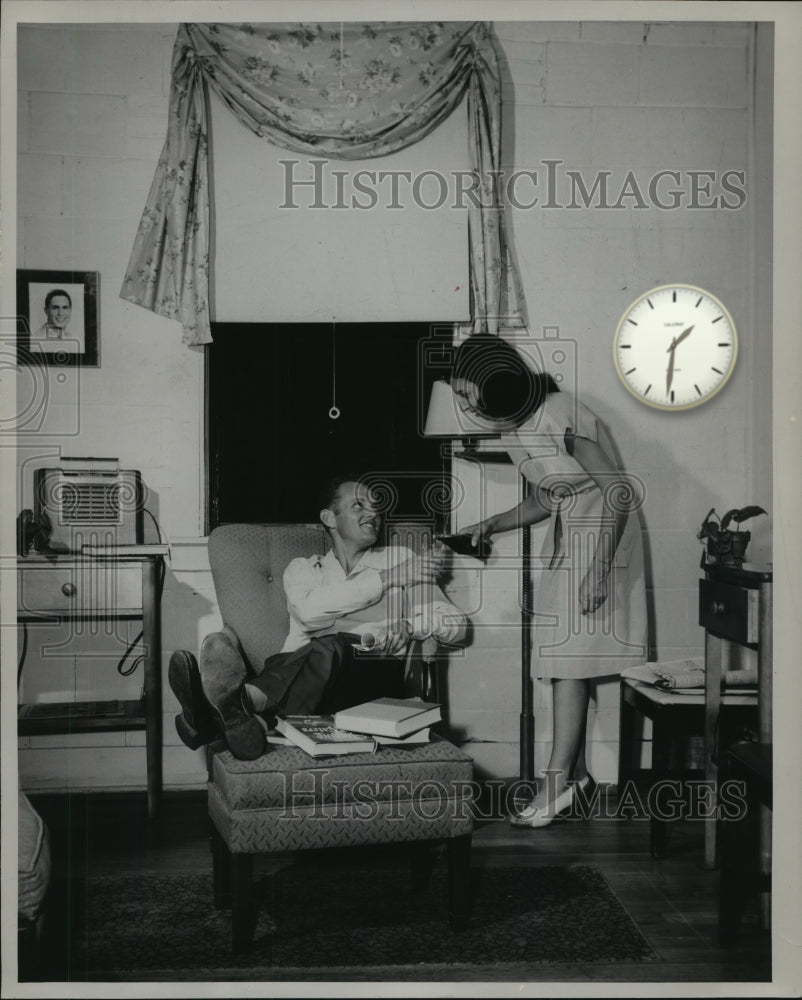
1:31
